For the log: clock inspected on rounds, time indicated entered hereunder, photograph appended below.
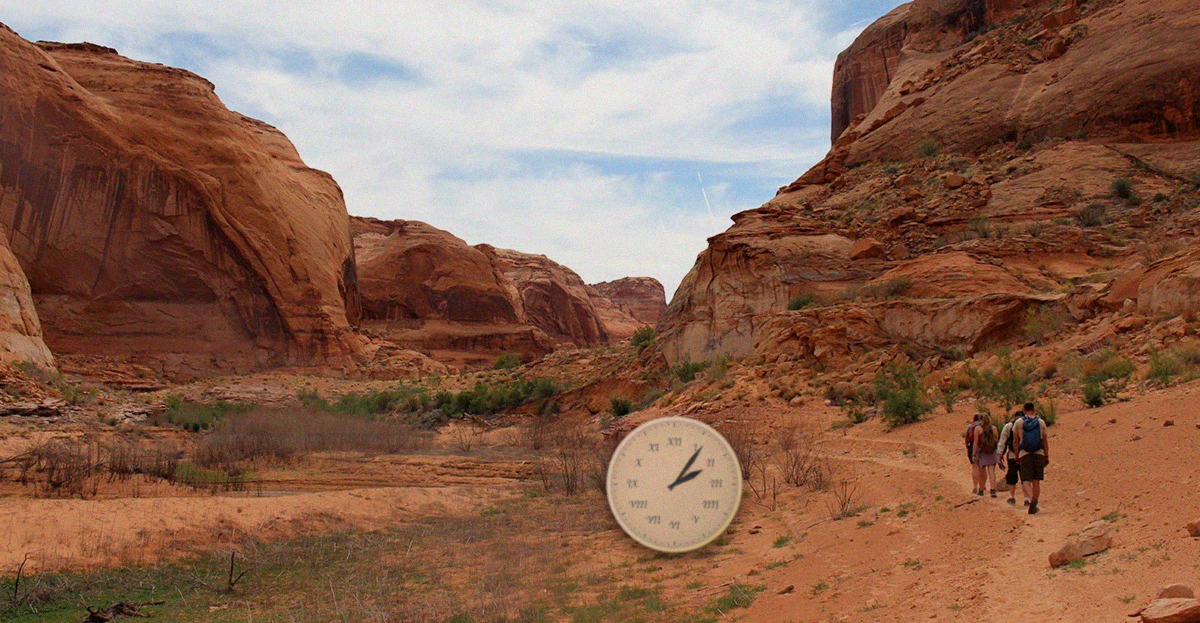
2:06
